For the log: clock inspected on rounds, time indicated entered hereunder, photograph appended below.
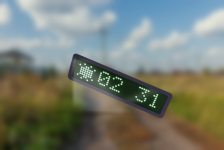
2:31
